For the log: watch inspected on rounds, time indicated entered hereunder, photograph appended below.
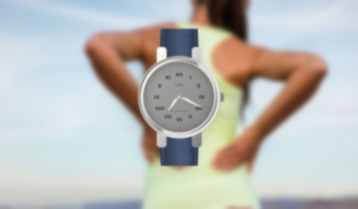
7:19
